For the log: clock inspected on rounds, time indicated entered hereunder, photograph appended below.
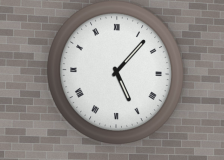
5:07
